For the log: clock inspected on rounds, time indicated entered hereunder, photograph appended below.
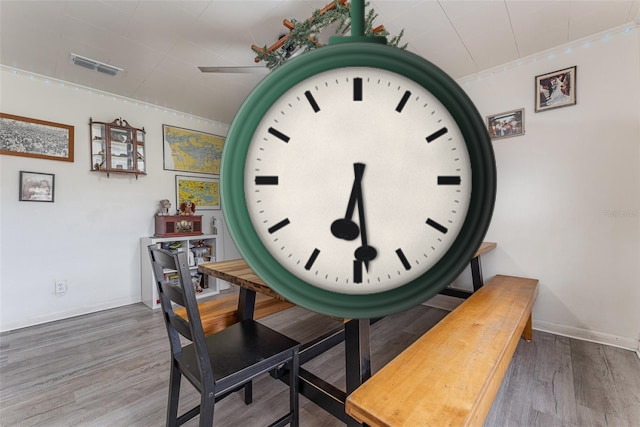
6:29
